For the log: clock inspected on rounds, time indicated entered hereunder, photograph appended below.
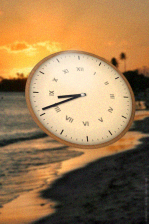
8:41
